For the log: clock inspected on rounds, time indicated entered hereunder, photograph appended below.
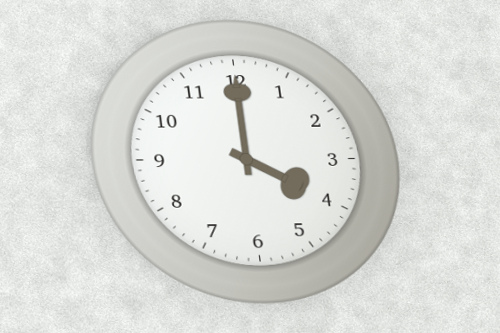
4:00
